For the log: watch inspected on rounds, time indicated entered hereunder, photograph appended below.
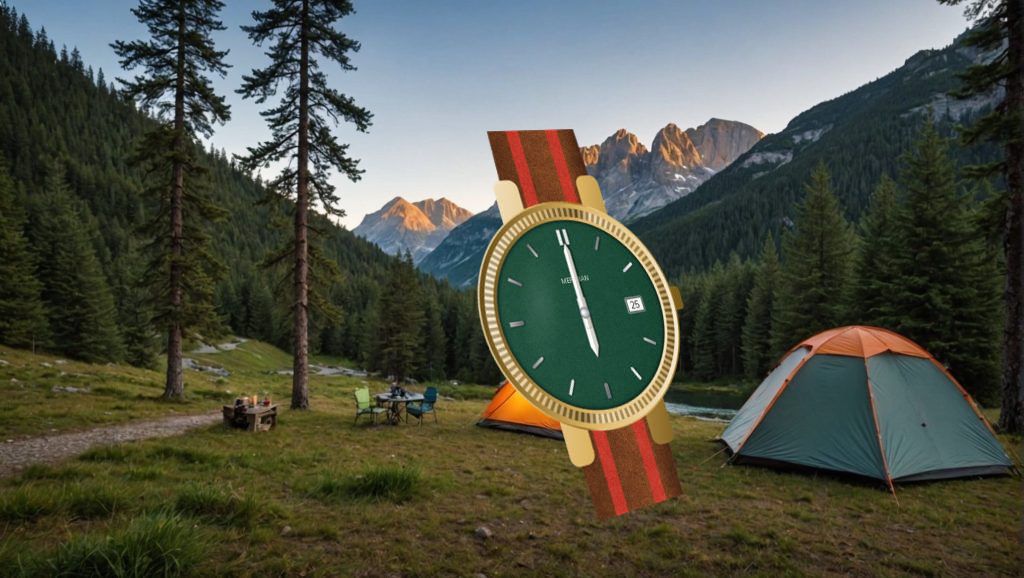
6:00
